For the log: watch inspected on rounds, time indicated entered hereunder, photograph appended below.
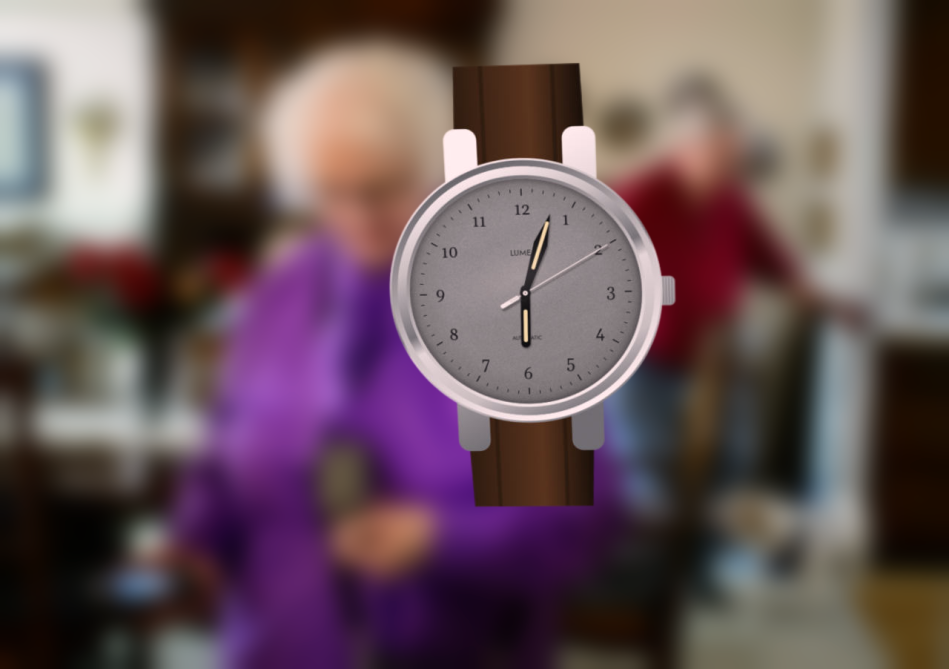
6:03:10
